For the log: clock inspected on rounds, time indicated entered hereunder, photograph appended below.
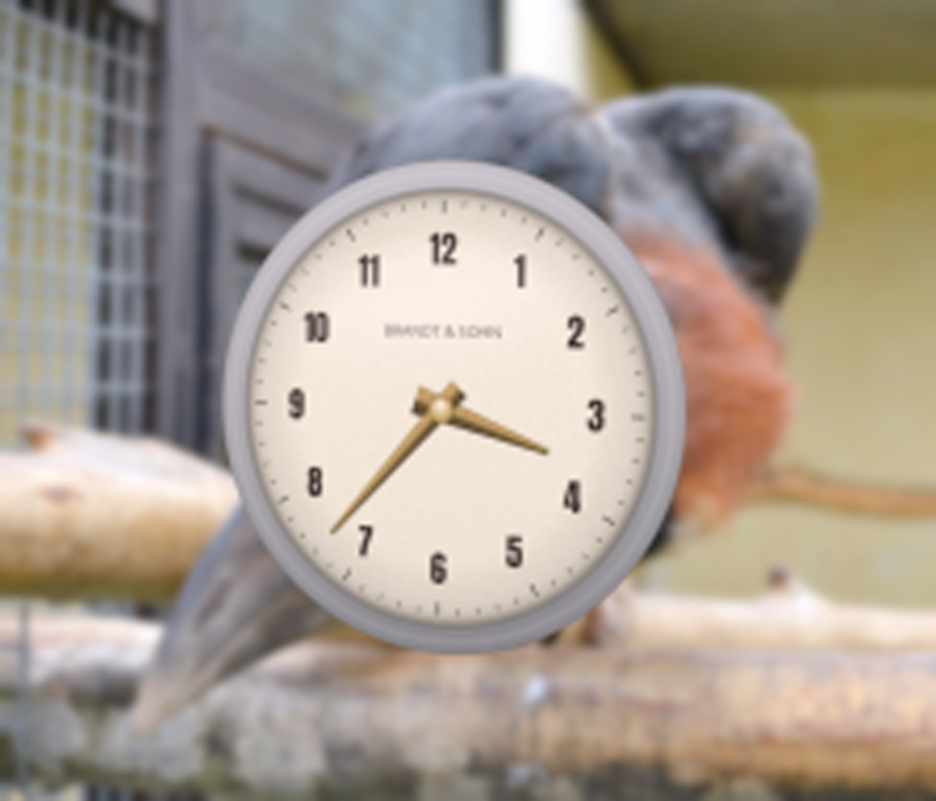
3:37
